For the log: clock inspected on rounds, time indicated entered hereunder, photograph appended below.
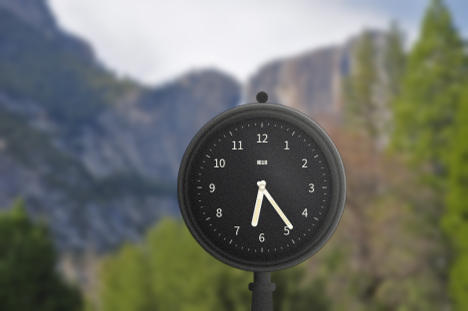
6:24
